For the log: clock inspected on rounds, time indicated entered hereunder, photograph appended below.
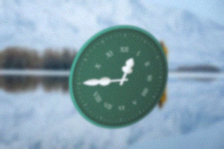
12:45
